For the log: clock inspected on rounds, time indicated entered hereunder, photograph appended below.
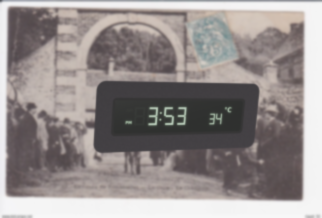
3:53
